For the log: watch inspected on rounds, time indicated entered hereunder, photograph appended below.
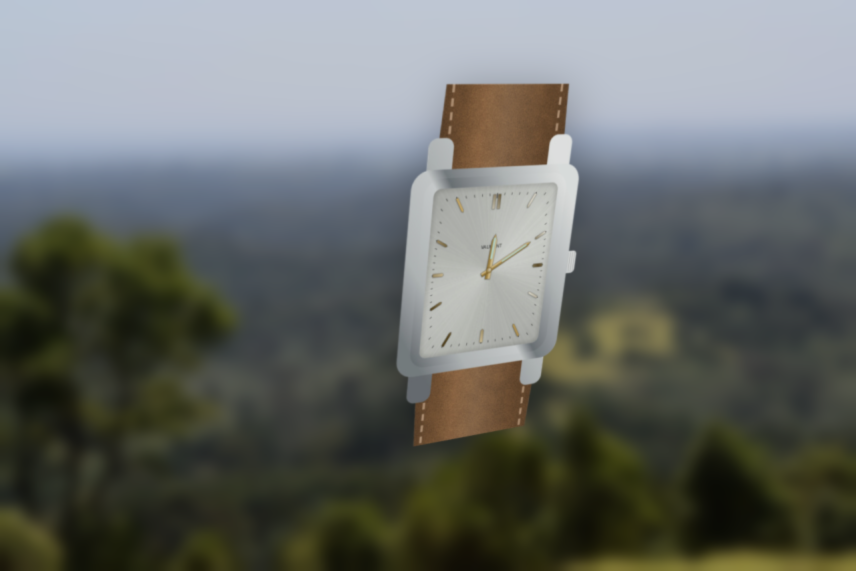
12:10
